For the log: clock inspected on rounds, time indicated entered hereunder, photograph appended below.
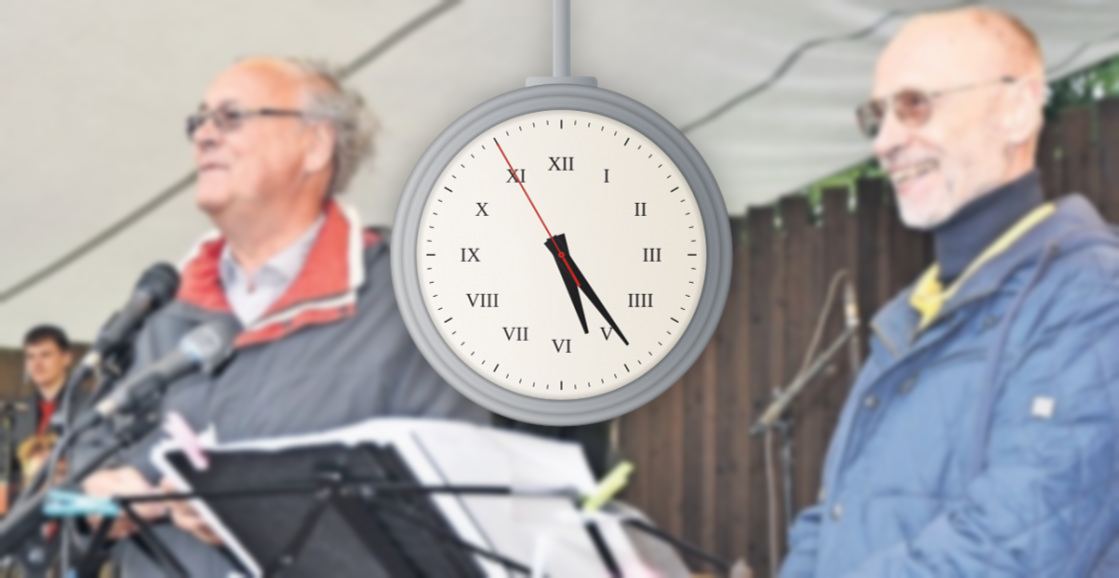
5:23:55
